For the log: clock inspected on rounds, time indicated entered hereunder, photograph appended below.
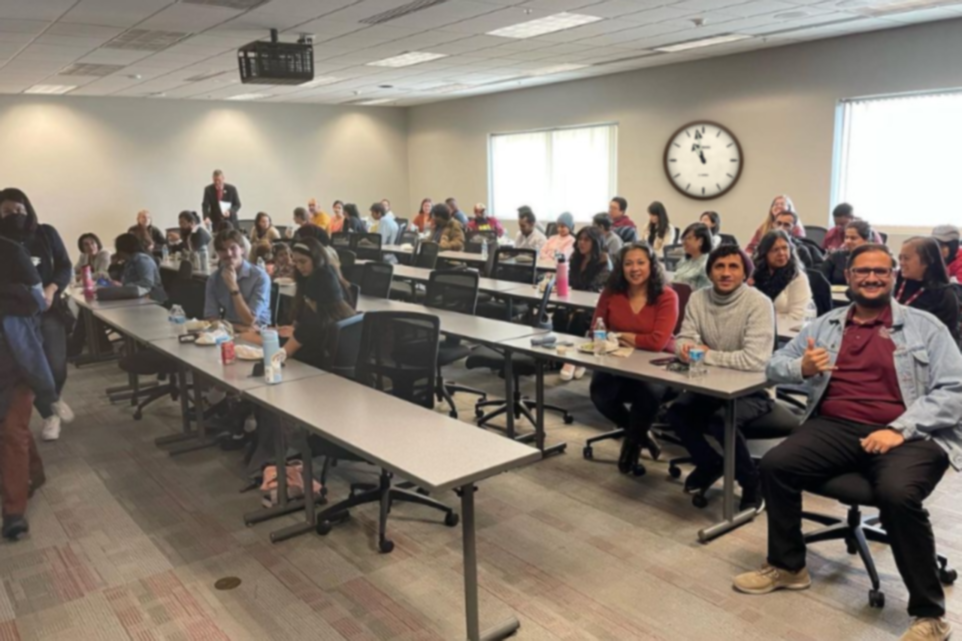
10:58
